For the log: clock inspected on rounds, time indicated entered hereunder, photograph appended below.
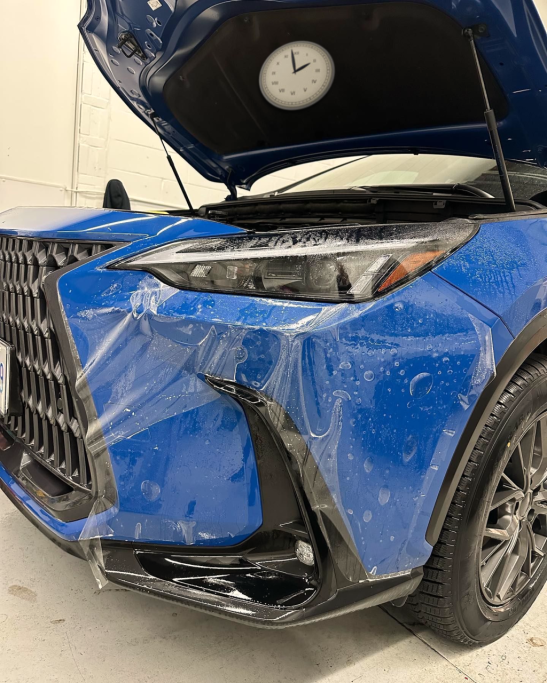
1:58
